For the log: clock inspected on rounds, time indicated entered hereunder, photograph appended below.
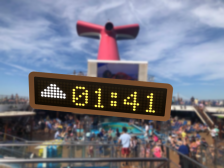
1:41
